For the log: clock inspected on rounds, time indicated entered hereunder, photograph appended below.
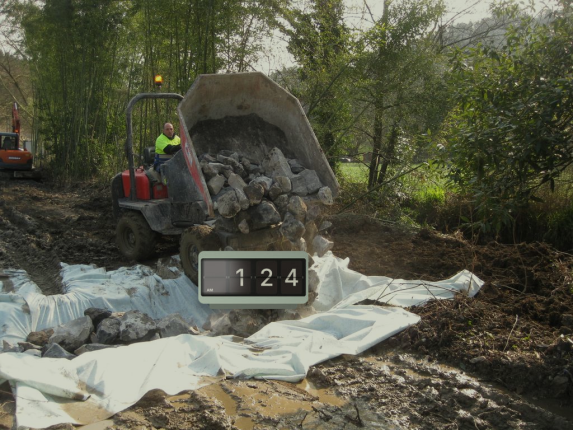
1:24
